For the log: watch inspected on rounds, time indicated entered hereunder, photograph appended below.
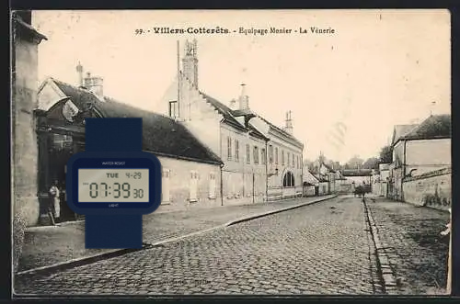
7:39:30
